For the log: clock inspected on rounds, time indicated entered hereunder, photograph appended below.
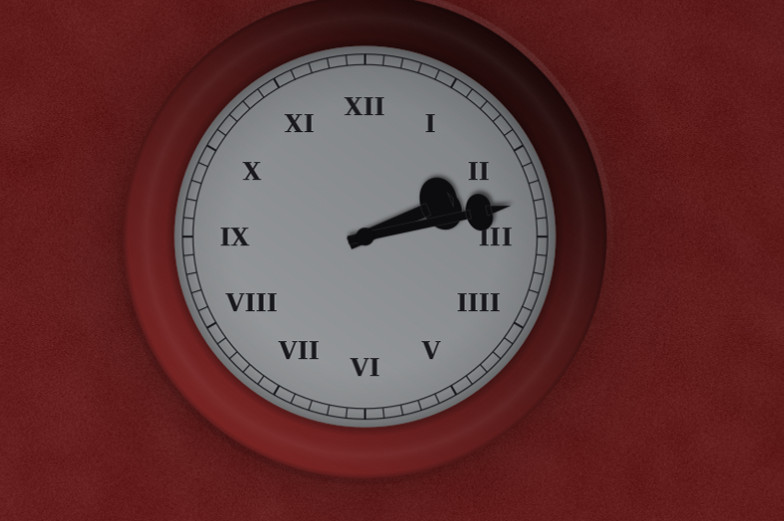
2:13
